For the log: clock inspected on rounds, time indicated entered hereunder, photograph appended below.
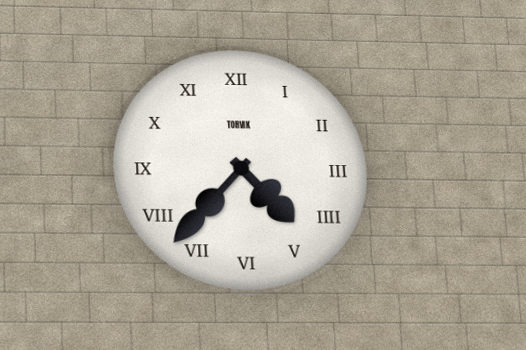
4:37
